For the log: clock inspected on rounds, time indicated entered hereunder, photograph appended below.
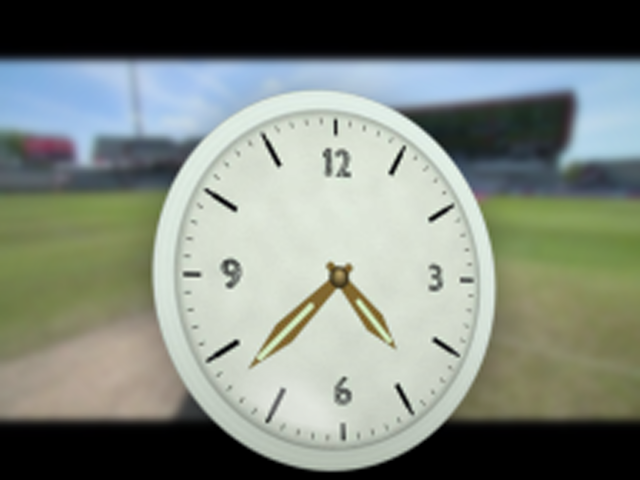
4:38
